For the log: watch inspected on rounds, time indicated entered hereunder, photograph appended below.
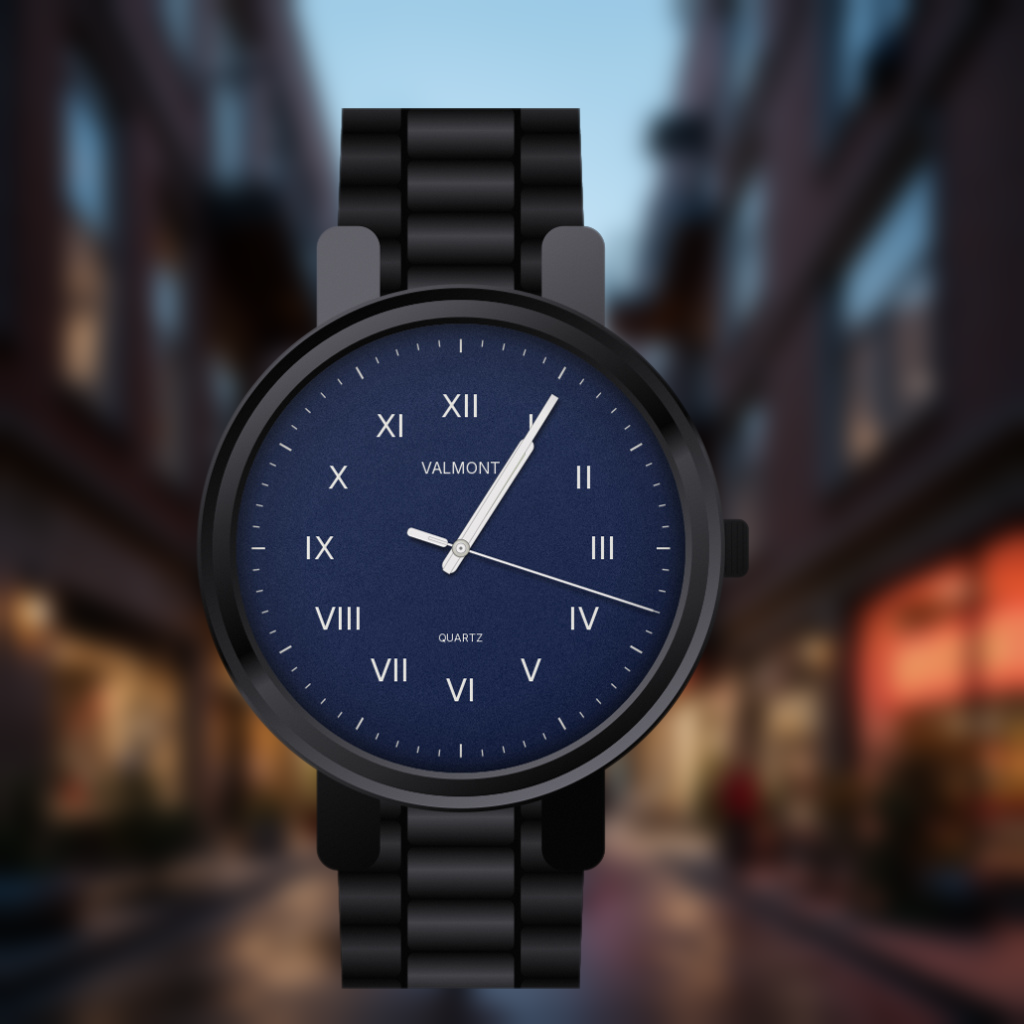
1:05:18
